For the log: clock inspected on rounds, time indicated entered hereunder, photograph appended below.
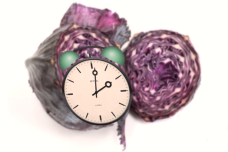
2:01
